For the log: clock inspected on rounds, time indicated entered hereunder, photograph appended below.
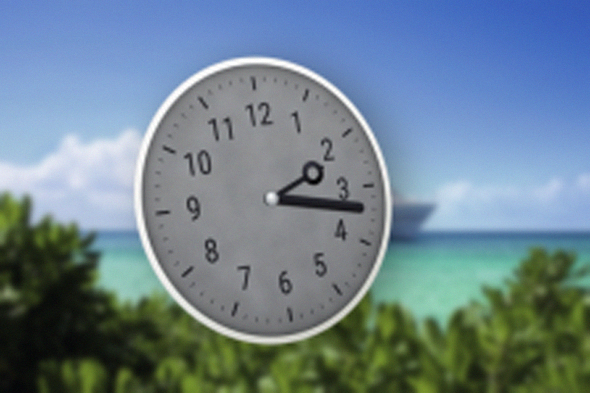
2:17
